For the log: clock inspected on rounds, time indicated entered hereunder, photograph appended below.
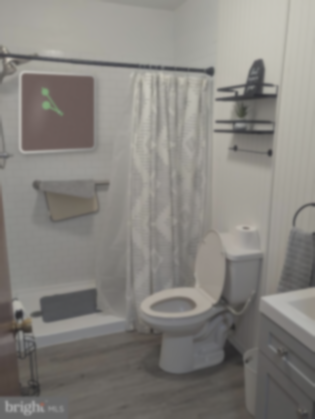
9:54
